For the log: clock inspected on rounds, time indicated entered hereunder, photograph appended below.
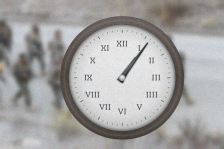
1:06
